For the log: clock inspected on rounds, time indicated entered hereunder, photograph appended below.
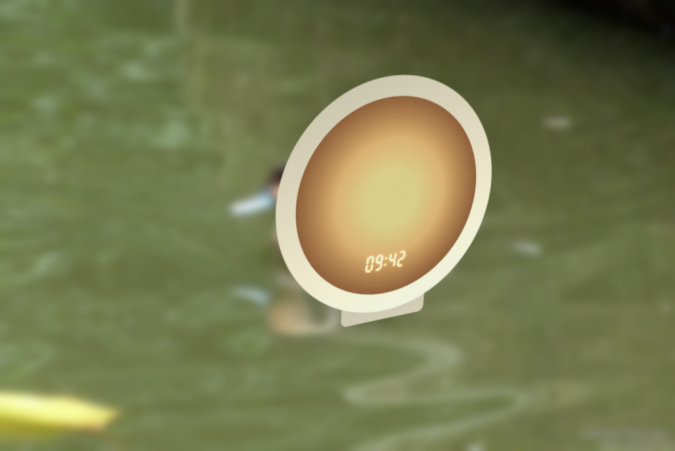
9:42
